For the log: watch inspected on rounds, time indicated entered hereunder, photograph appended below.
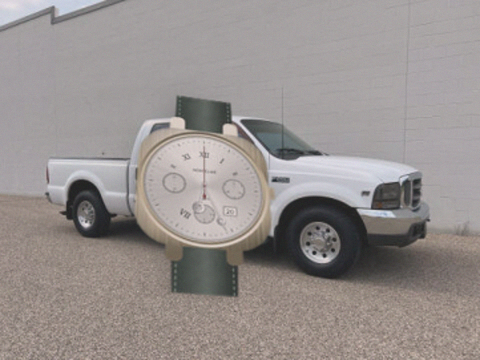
6:26
